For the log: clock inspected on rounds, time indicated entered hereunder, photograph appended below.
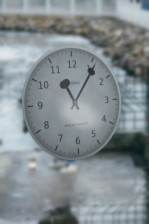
11:06
